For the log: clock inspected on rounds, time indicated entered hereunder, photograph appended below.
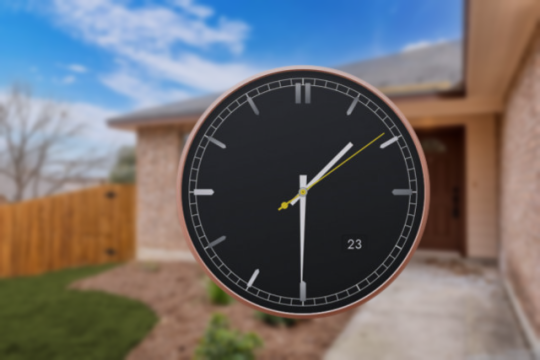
1:30:09
